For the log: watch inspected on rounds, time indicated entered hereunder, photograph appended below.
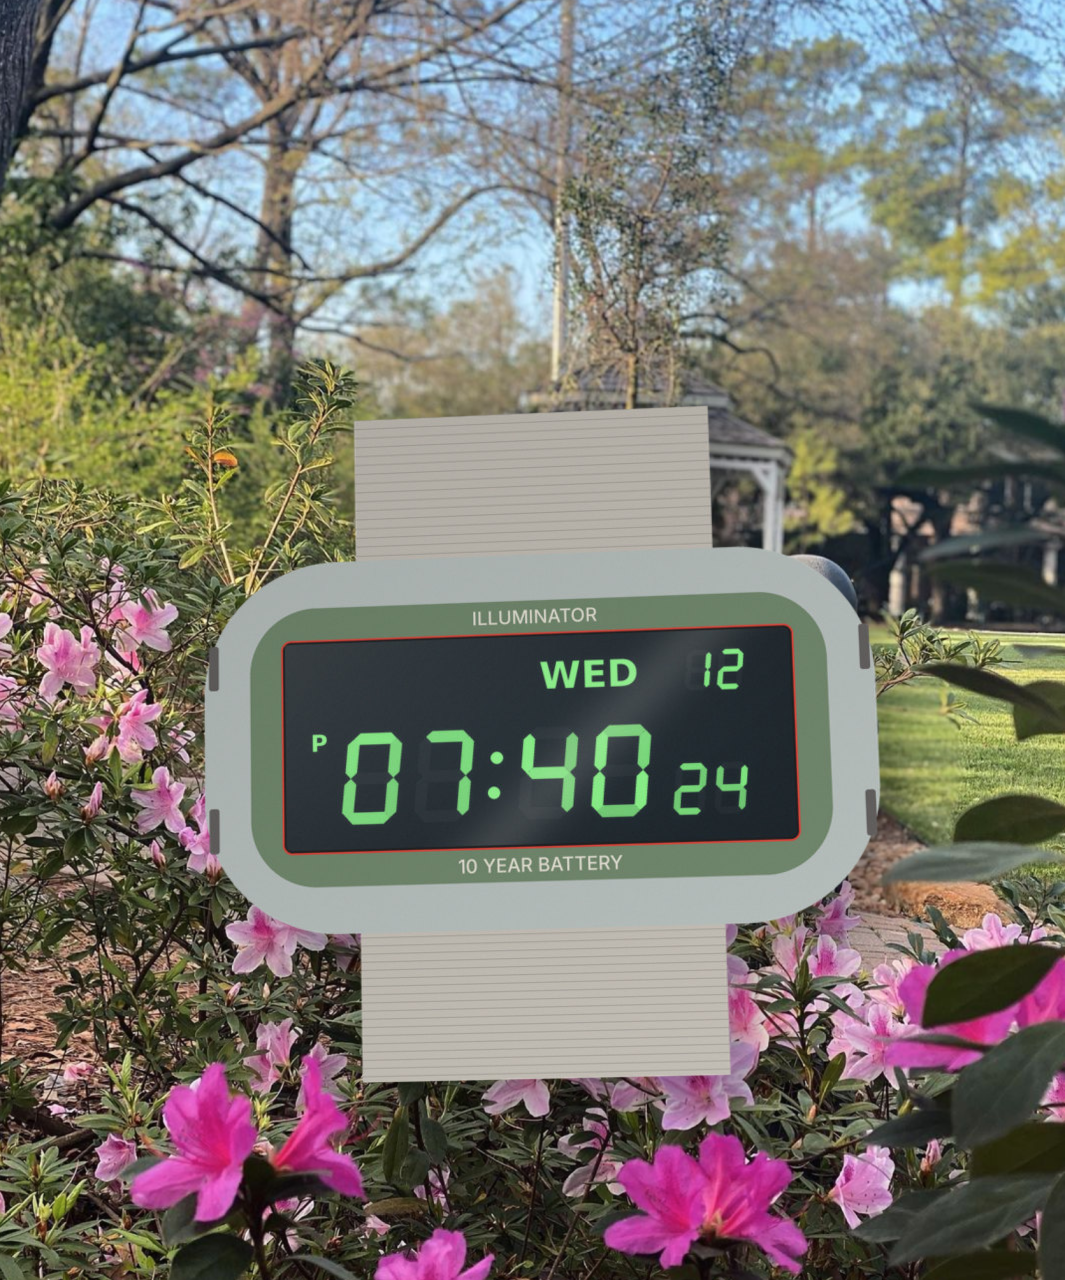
7:40:24
